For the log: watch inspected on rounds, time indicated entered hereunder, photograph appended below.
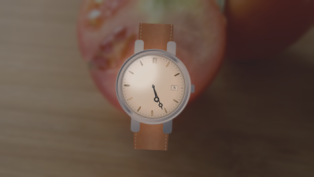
5:26
